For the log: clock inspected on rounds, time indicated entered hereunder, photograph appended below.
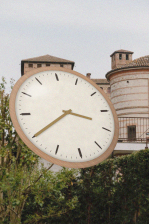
3:40
